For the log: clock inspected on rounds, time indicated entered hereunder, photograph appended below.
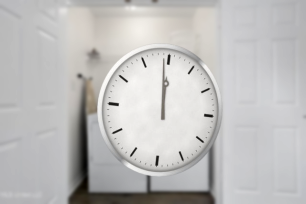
11:59
